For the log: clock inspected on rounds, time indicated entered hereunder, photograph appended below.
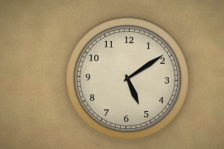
5:09
